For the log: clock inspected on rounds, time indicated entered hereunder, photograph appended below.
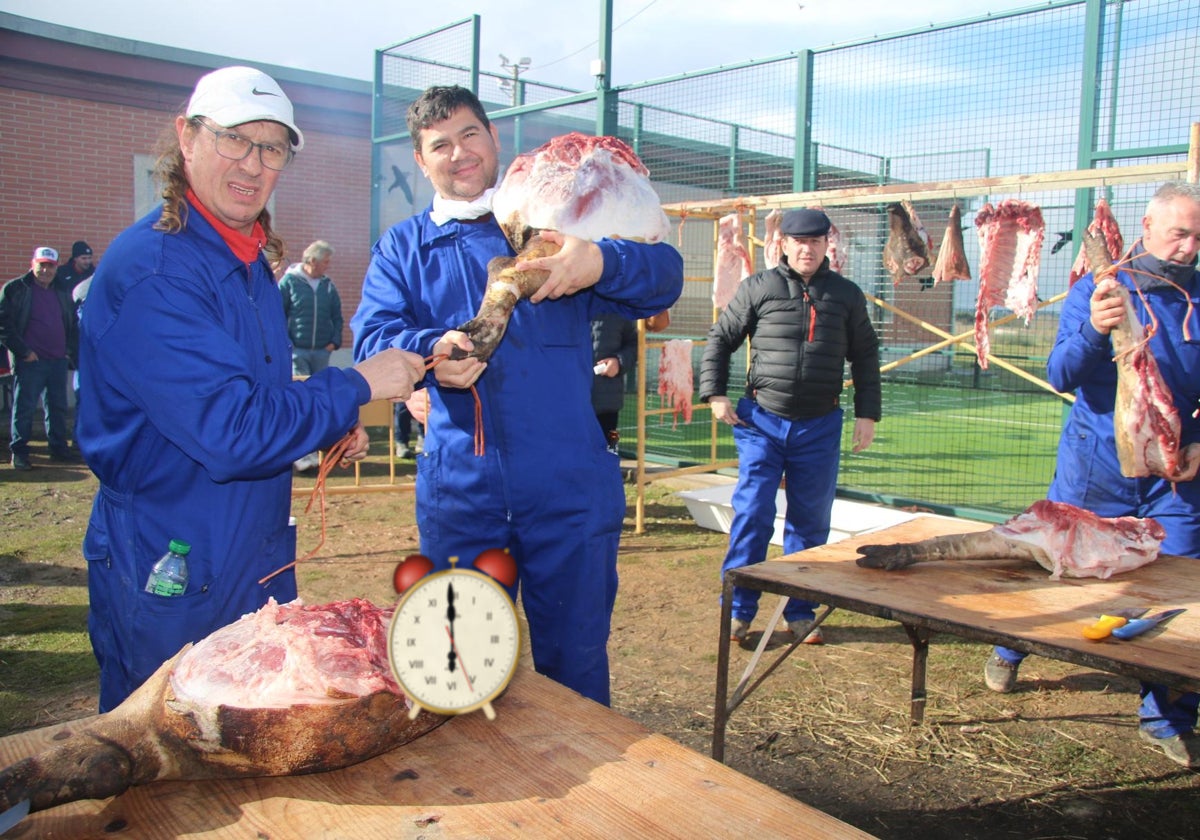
5:59:26
